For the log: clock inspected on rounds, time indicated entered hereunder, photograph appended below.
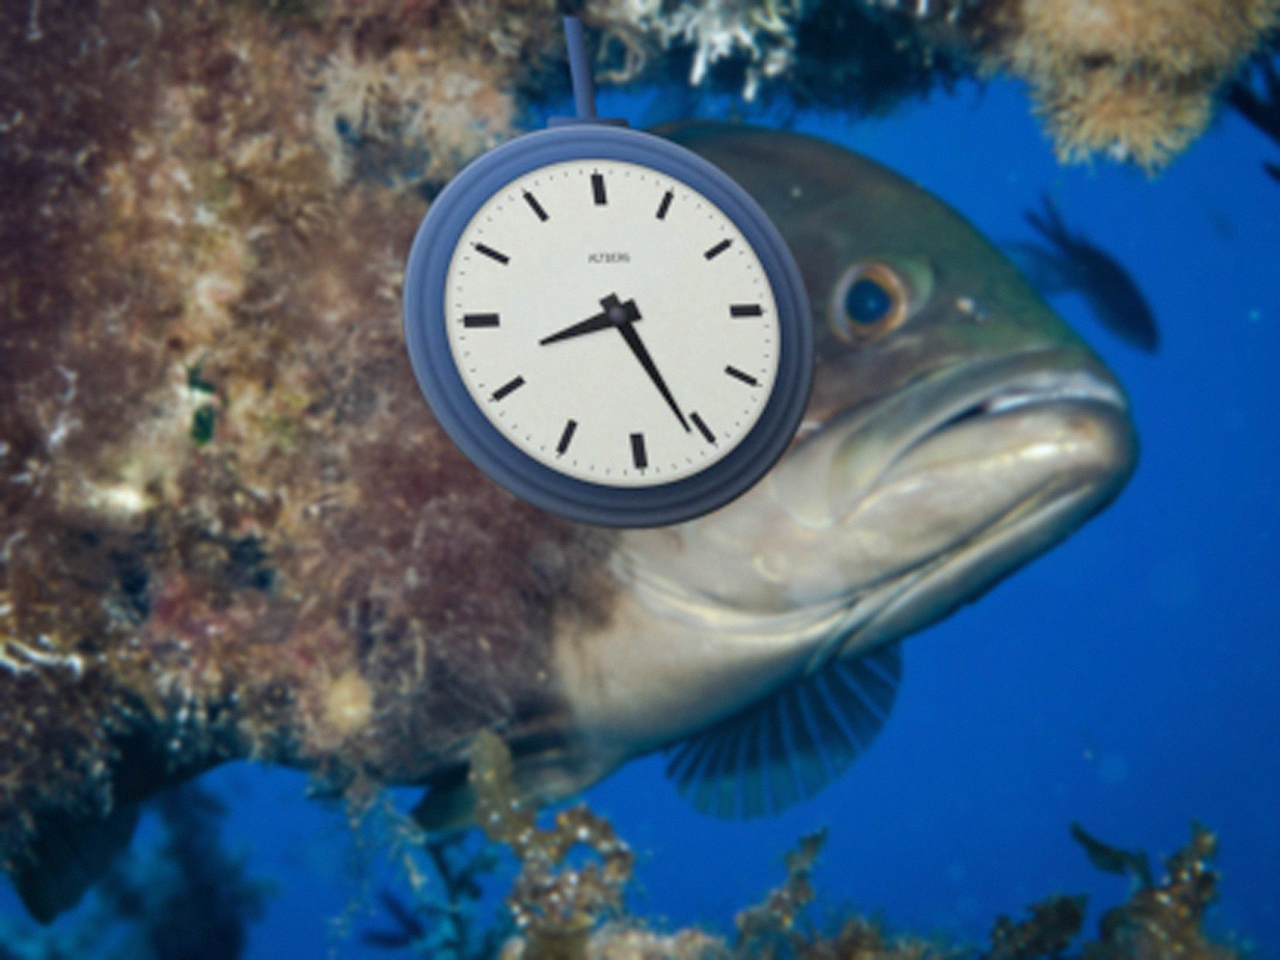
8:26
